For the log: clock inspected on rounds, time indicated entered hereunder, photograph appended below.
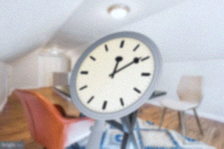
12:09
